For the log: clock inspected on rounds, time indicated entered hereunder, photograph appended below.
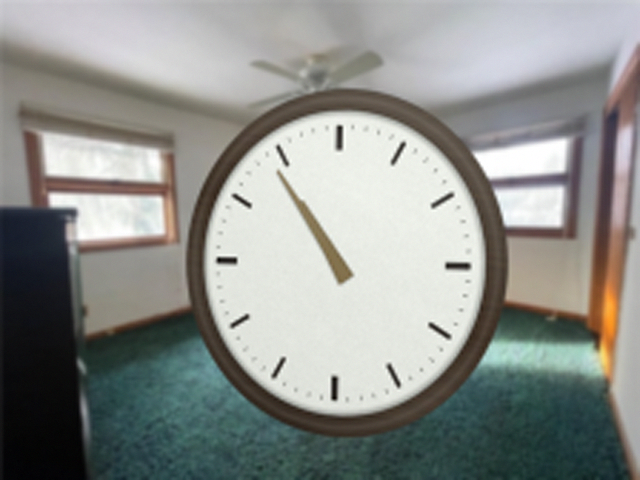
10:54
